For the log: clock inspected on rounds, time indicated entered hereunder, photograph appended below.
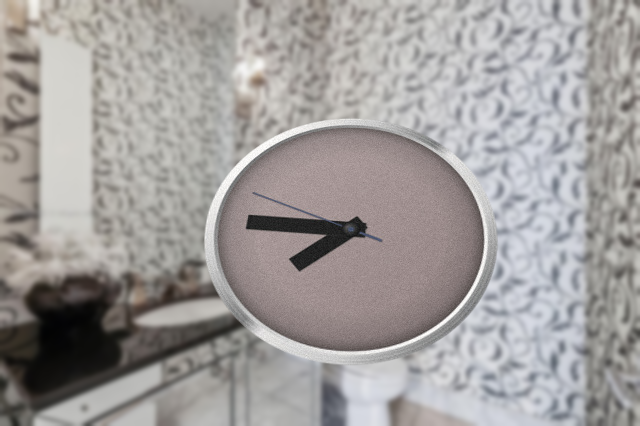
7:45:49
